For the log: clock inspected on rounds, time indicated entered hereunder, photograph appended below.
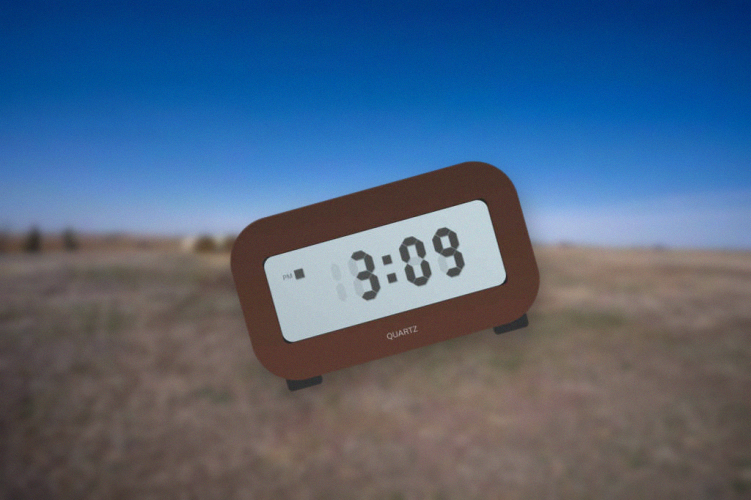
3:09
